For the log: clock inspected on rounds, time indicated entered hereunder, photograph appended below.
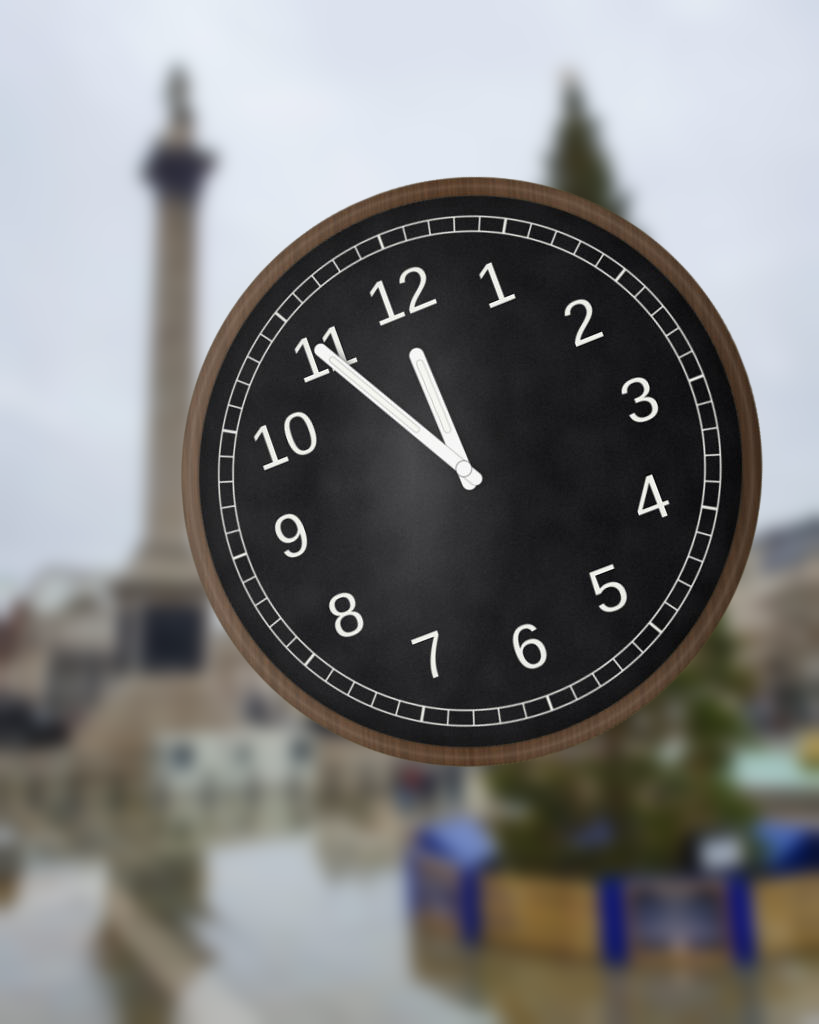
11:55
